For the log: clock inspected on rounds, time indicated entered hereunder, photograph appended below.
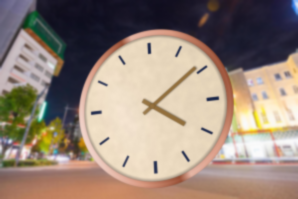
4:09
